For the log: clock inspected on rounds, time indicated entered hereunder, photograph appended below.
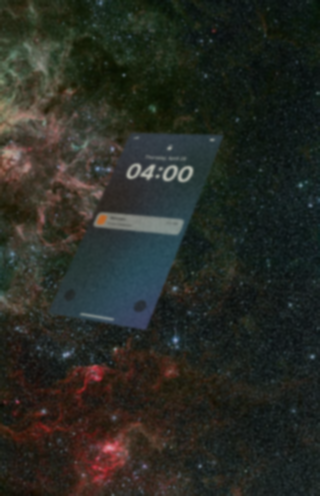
4:00
